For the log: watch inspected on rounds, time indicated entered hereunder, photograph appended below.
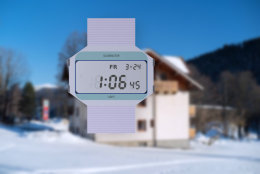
1:06:45
